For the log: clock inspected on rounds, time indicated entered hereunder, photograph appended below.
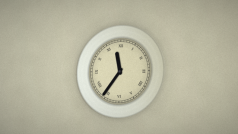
11:36
